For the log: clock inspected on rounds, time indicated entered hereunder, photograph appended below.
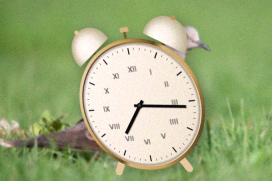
7:16
